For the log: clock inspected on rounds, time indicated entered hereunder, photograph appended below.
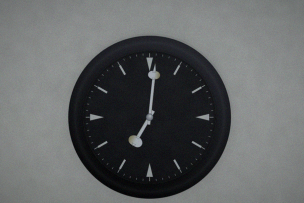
7:01
